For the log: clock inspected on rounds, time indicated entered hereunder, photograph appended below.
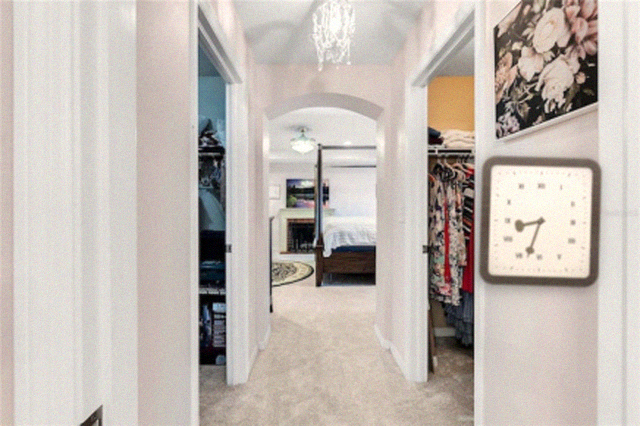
8:33
